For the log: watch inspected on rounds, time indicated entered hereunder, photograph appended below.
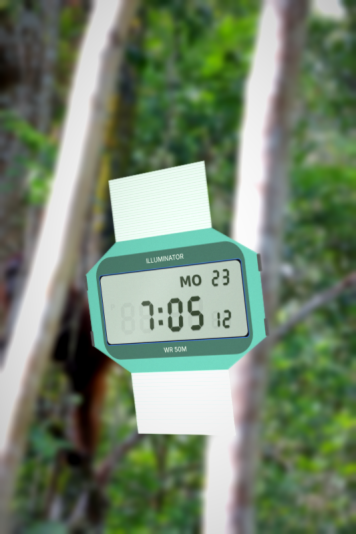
7:05:12
